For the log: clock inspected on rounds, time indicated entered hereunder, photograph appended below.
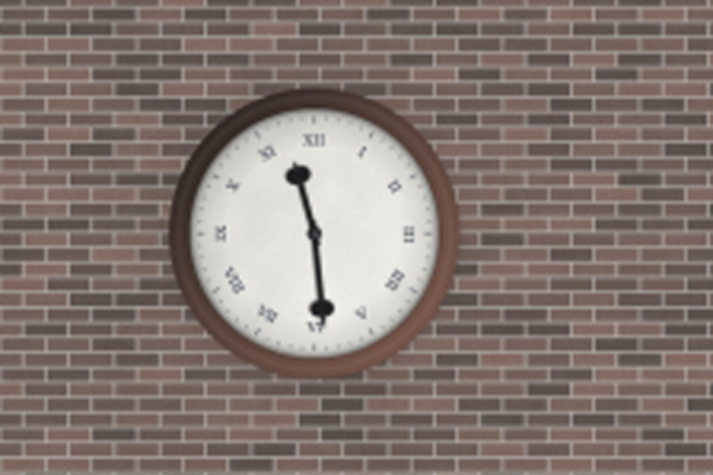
11:29
